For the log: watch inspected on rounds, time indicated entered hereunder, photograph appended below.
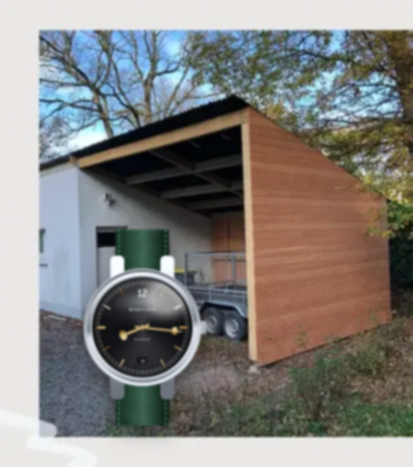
8:16
